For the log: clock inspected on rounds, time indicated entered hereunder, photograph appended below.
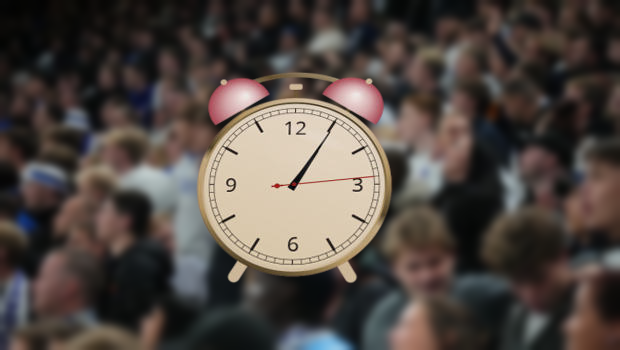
1:05:14
